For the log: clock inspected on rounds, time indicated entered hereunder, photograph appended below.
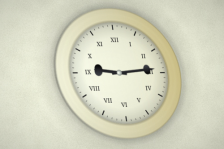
9:14
